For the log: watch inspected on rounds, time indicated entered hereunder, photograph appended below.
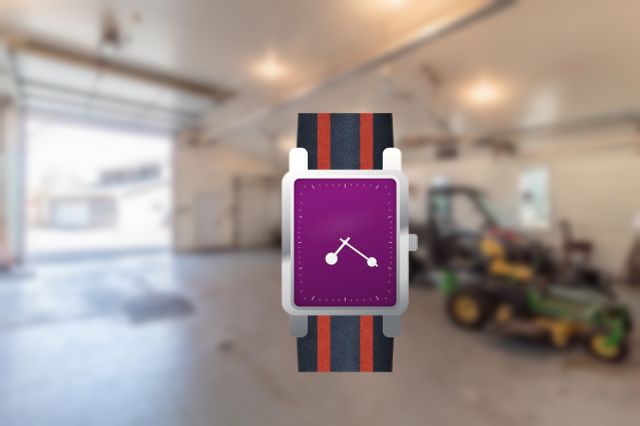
7:21
